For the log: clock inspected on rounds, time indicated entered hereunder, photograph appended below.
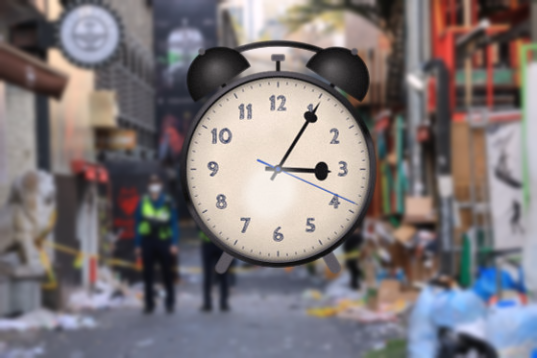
3:05:19
